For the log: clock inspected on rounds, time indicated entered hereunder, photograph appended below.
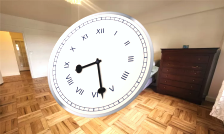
8:28
